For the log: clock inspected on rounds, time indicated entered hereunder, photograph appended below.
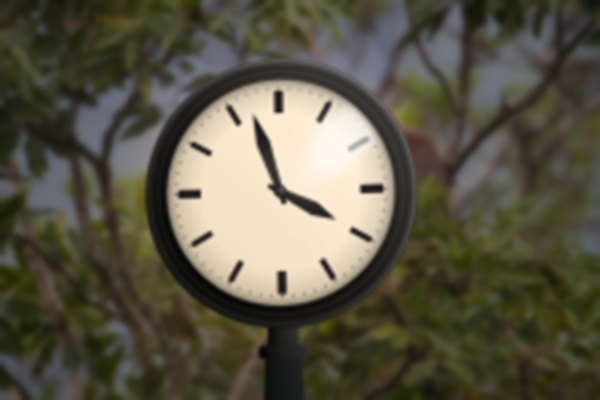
3:57
